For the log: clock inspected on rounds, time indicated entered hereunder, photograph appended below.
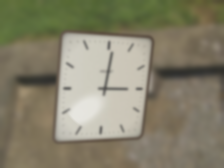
3:01
